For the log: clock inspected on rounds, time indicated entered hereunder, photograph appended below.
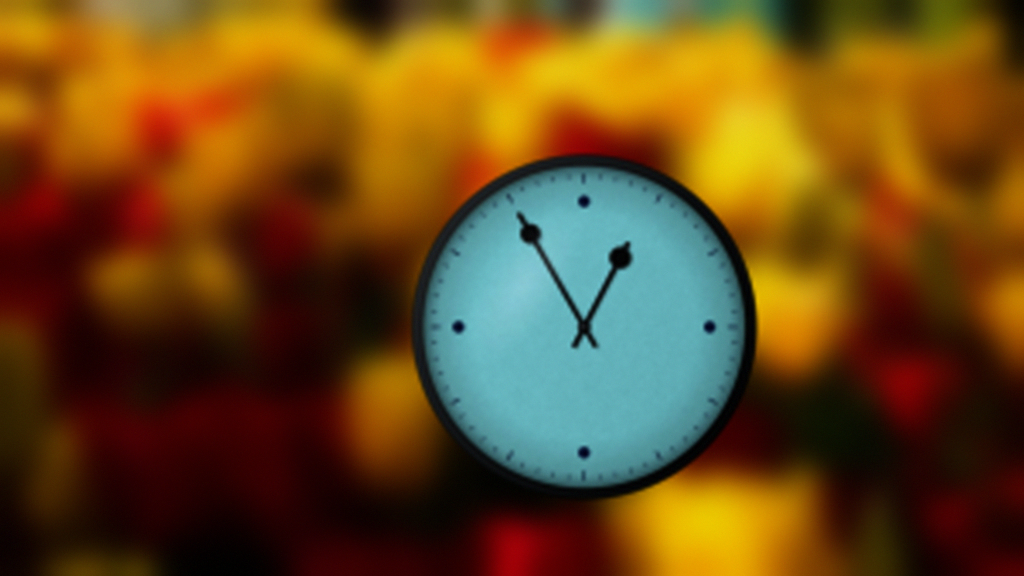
12:55
